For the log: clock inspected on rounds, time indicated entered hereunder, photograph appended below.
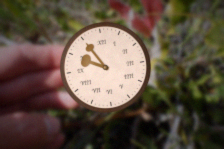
9:55
